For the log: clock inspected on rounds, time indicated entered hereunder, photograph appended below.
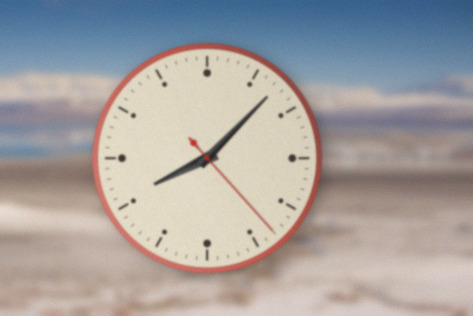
8:07:23
